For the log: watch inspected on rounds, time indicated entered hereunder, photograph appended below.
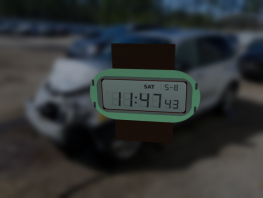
11:47:43
